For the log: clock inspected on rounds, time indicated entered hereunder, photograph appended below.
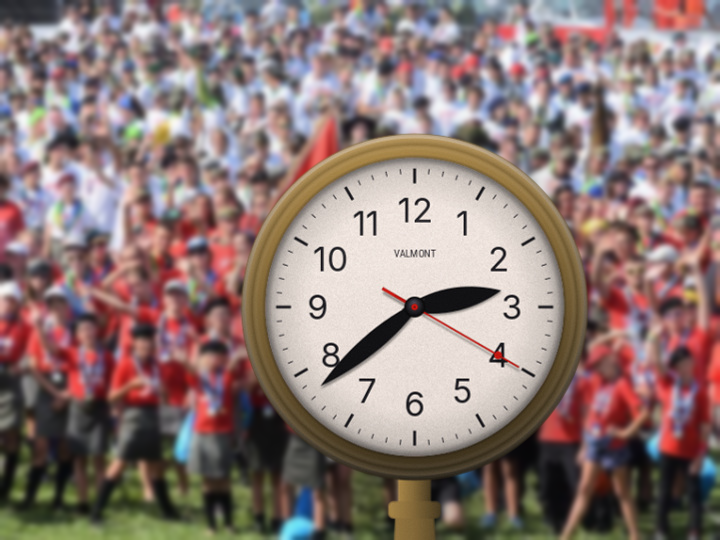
2:38:20
